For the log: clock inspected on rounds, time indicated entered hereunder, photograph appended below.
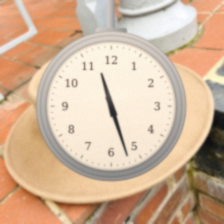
11:27
